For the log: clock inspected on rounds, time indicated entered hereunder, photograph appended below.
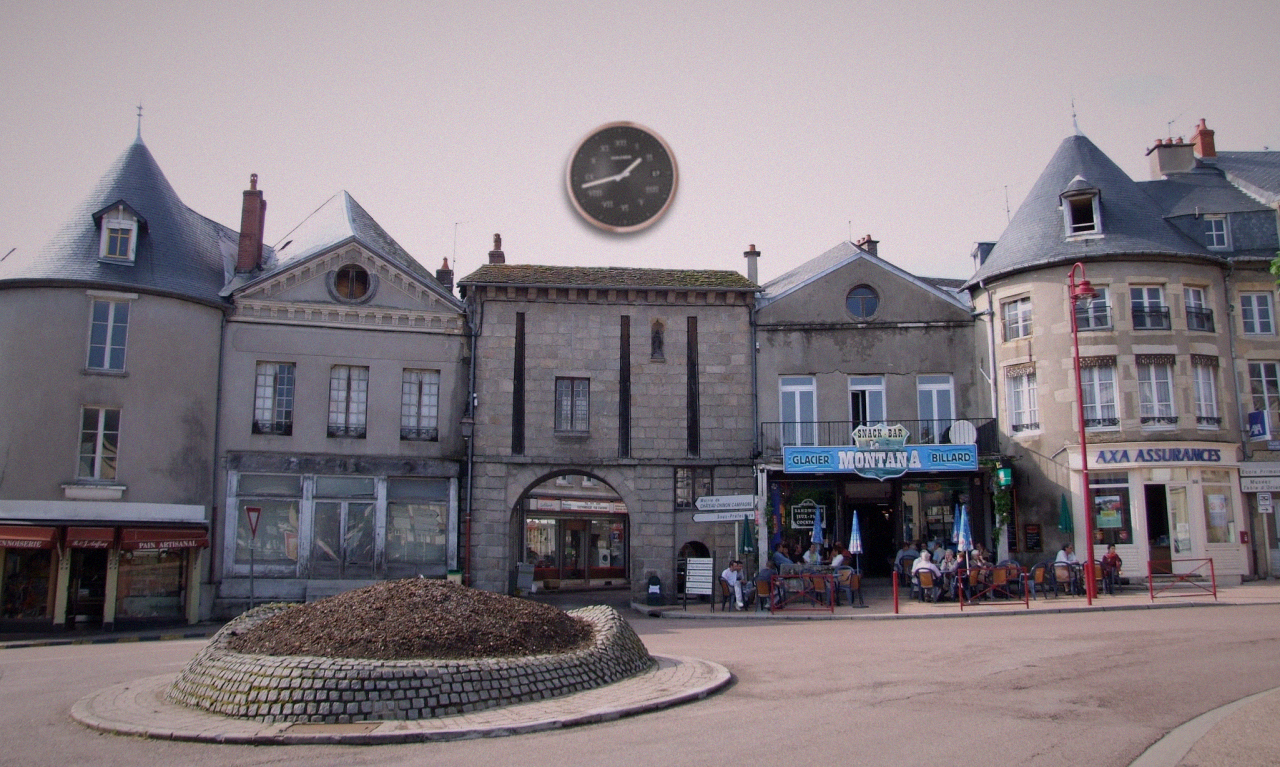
1:43
